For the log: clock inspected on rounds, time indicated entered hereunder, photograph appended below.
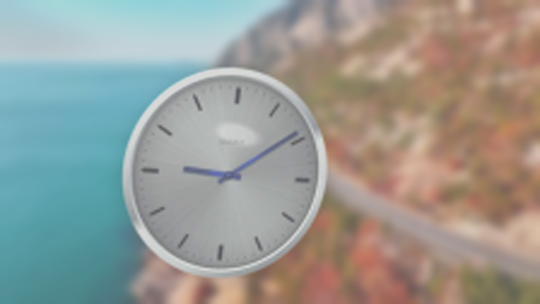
9:09
